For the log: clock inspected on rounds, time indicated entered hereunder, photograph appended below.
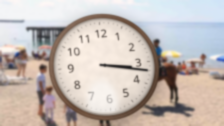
3:17
